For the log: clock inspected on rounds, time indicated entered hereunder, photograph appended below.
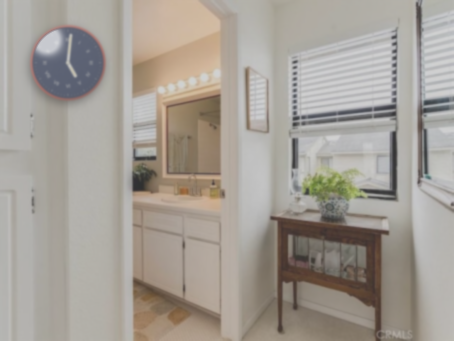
5:01
